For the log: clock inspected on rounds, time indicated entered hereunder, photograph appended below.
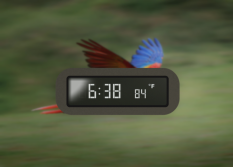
6:38
